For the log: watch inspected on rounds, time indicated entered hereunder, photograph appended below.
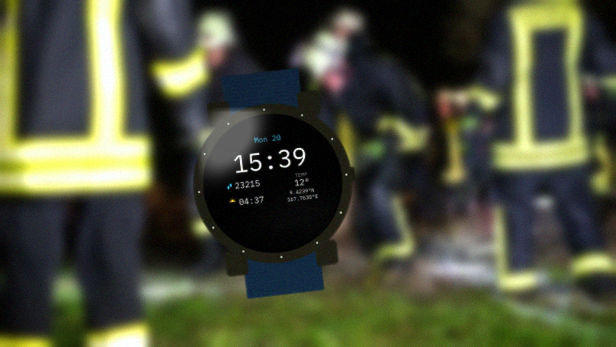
15:39
